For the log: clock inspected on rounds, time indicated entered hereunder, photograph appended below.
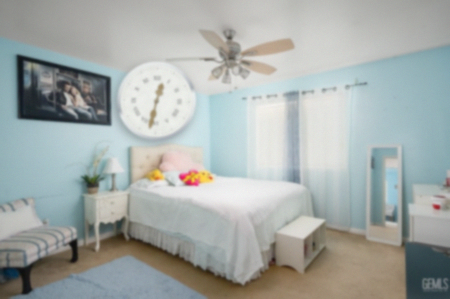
12:32
